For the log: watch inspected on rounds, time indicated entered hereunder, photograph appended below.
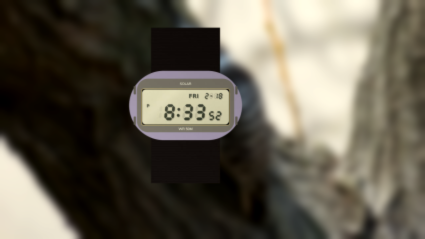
8:33:52
